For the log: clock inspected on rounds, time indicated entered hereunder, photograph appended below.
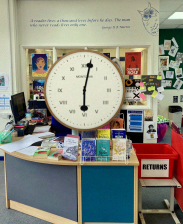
6:02
